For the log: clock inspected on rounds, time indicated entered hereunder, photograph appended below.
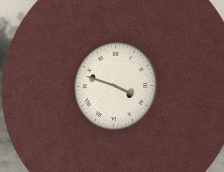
3:48
